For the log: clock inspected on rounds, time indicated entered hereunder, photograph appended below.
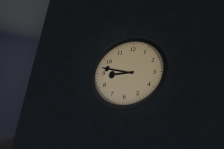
8:47
